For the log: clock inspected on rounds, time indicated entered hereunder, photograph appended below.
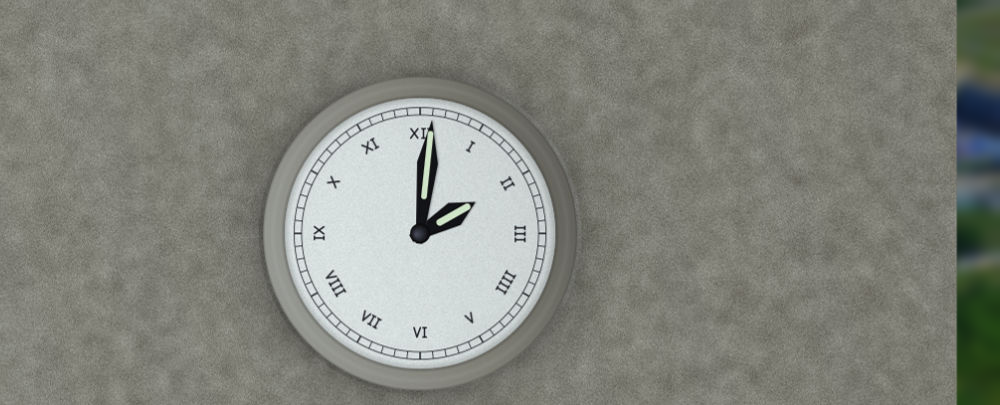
2:01
